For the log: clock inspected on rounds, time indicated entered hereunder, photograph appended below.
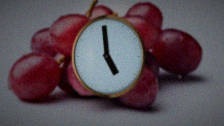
4:59
